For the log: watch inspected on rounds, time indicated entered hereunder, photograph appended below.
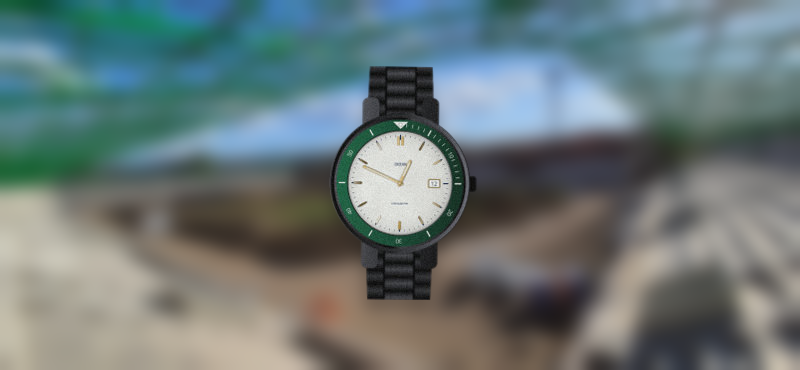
12:49
